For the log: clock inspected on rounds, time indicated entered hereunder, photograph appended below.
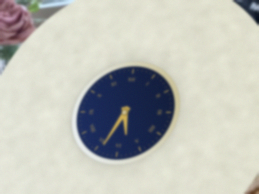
5:34
